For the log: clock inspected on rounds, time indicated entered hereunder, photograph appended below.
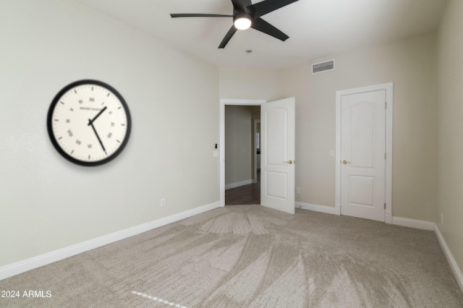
1:25
